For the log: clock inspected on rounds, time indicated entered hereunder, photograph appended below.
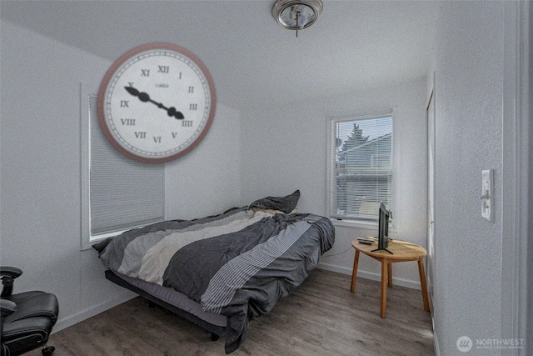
3:49
